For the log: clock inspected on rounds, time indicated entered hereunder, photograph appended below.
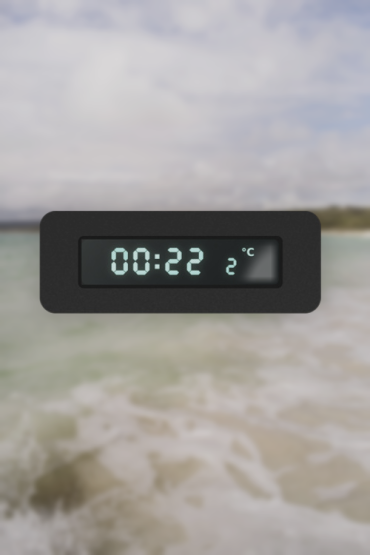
0:22
